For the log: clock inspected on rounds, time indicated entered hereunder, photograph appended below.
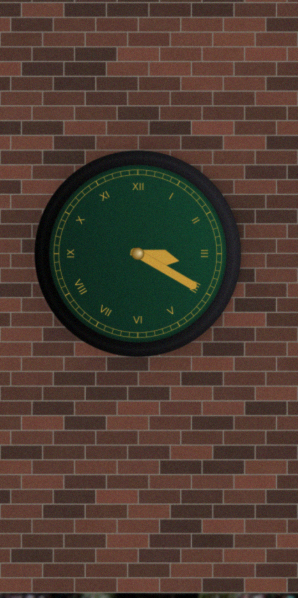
3:20
